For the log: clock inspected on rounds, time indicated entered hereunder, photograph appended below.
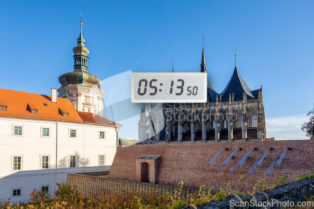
5:13:50
